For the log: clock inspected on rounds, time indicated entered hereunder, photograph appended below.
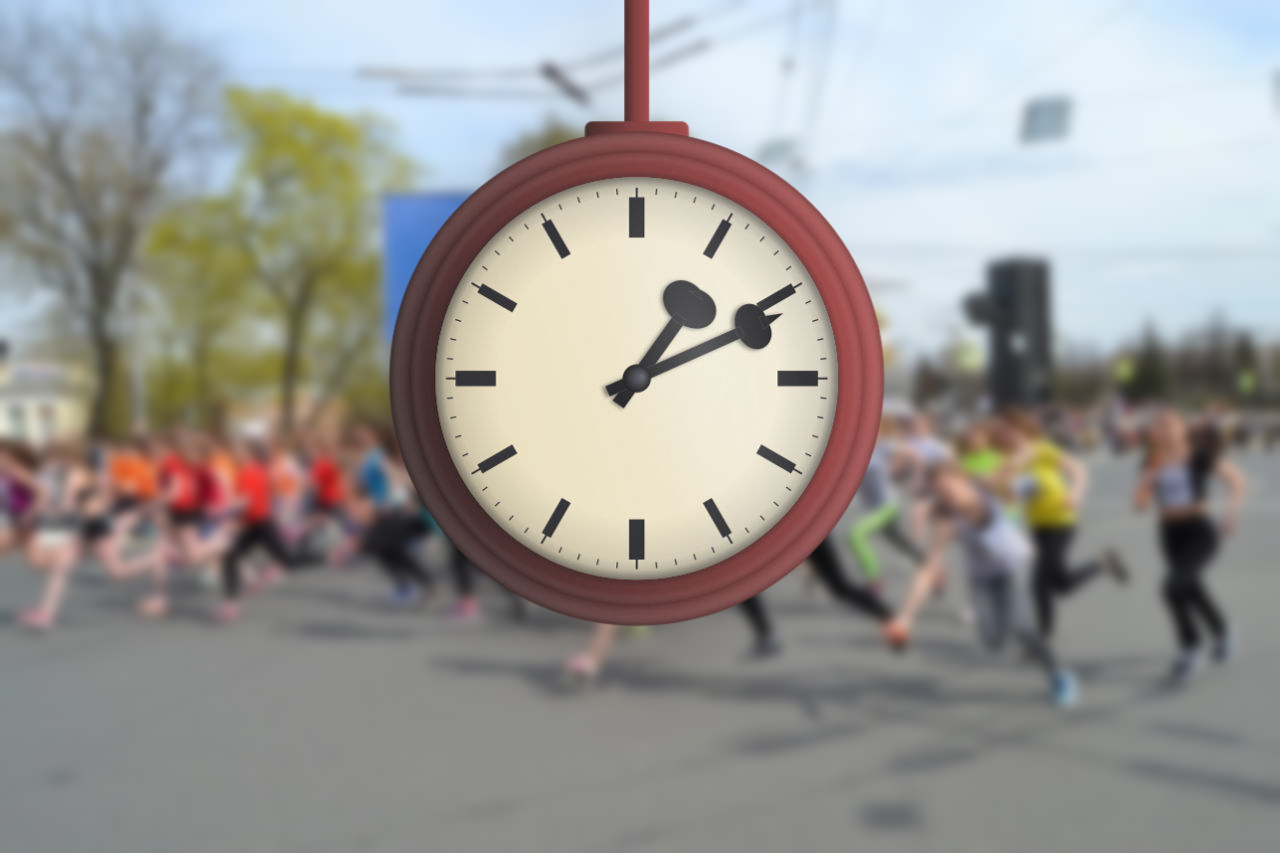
1:11
